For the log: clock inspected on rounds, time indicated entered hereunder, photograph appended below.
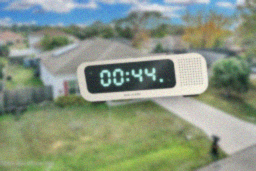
0:44
